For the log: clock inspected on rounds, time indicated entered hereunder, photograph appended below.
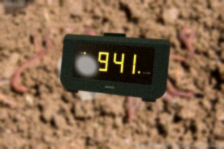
9:41
